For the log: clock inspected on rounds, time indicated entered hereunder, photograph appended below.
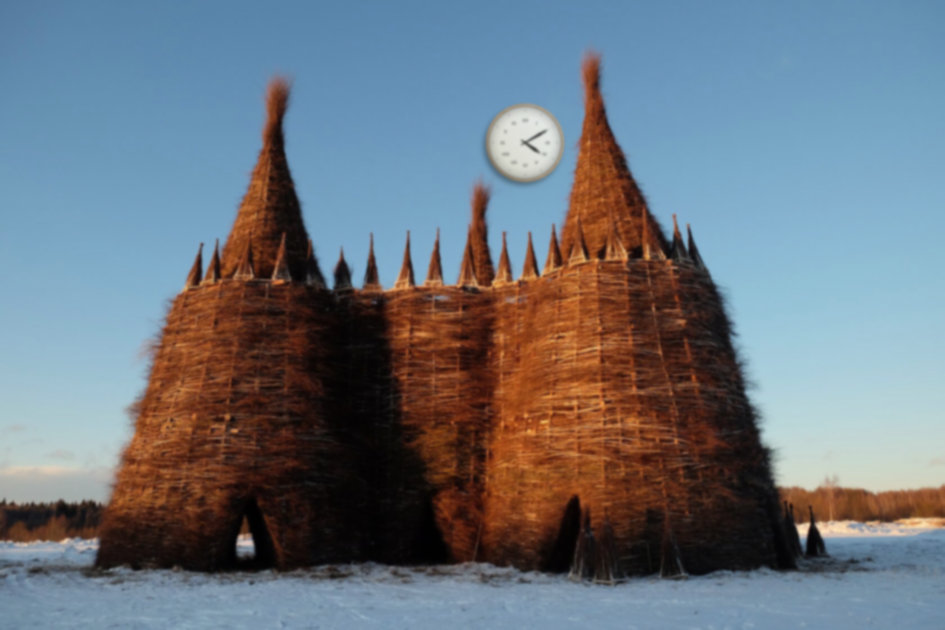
4:10
